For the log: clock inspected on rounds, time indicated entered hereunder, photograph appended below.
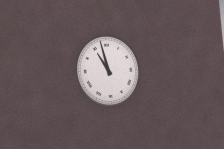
10:58
